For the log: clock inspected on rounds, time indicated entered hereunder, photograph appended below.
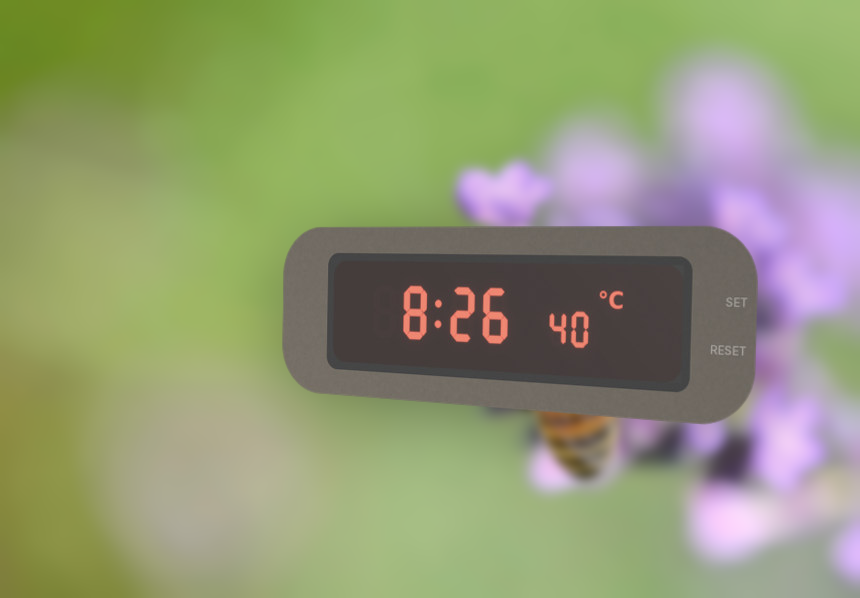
8:26
